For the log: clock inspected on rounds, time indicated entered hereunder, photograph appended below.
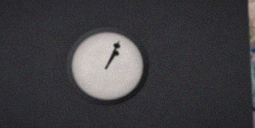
1:04
